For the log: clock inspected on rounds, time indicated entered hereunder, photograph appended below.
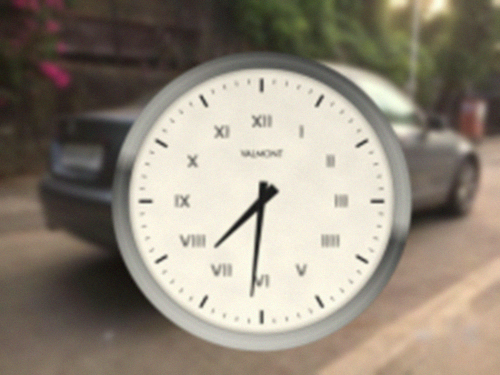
7:31
